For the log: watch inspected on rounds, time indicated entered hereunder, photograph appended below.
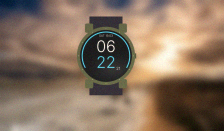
6:22
